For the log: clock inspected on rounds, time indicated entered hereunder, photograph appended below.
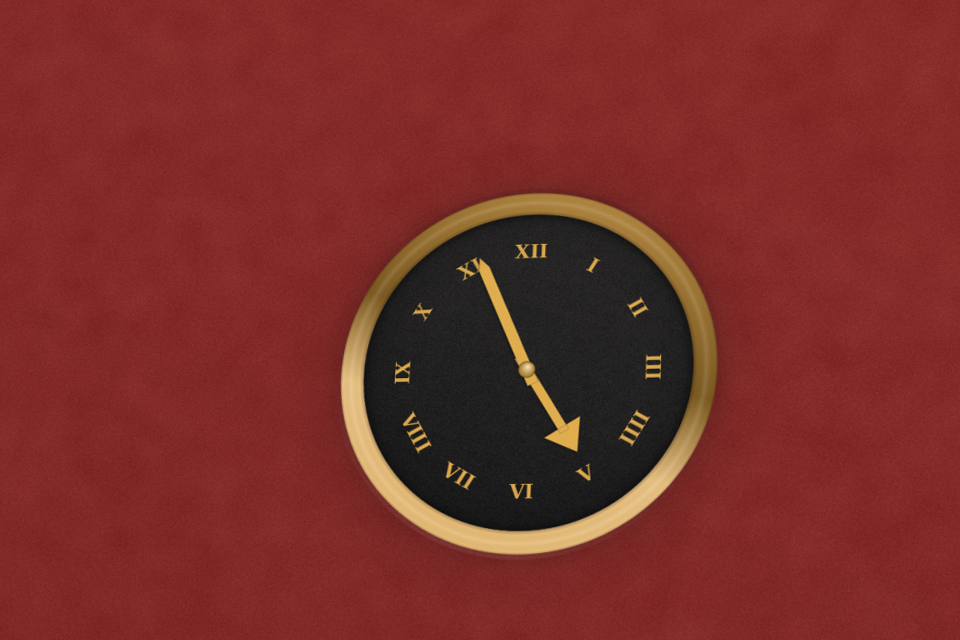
4:56
